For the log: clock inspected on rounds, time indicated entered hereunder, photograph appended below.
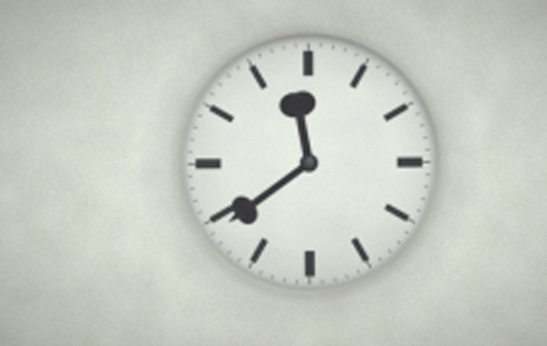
11:39
